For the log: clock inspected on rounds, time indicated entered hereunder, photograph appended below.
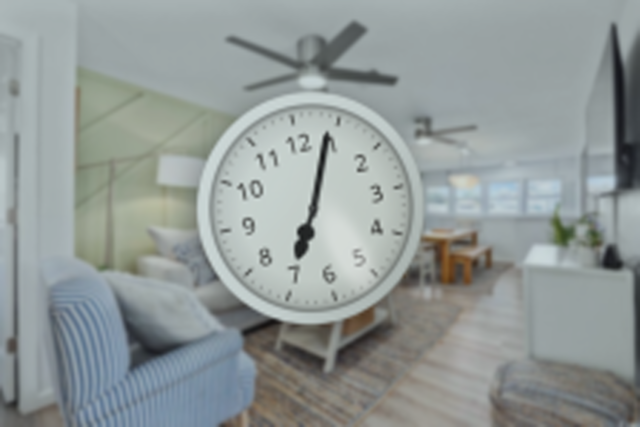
7:04
